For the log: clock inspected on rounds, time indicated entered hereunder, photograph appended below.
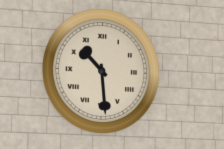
10:29
